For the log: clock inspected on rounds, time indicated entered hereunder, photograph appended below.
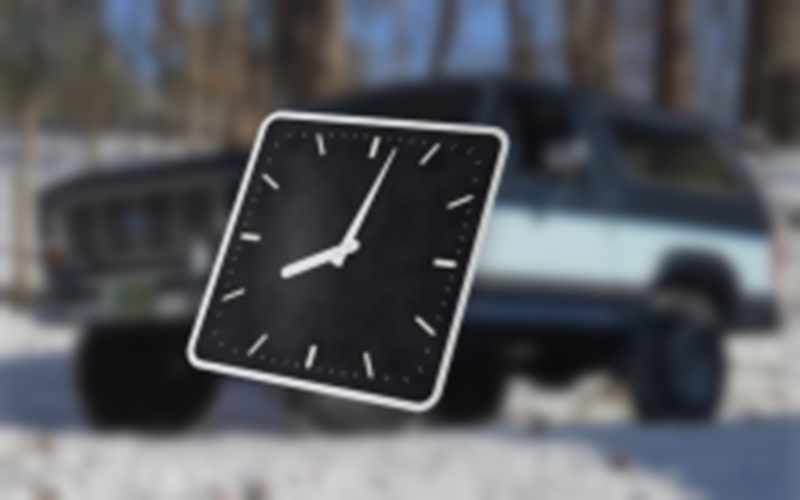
8:02
